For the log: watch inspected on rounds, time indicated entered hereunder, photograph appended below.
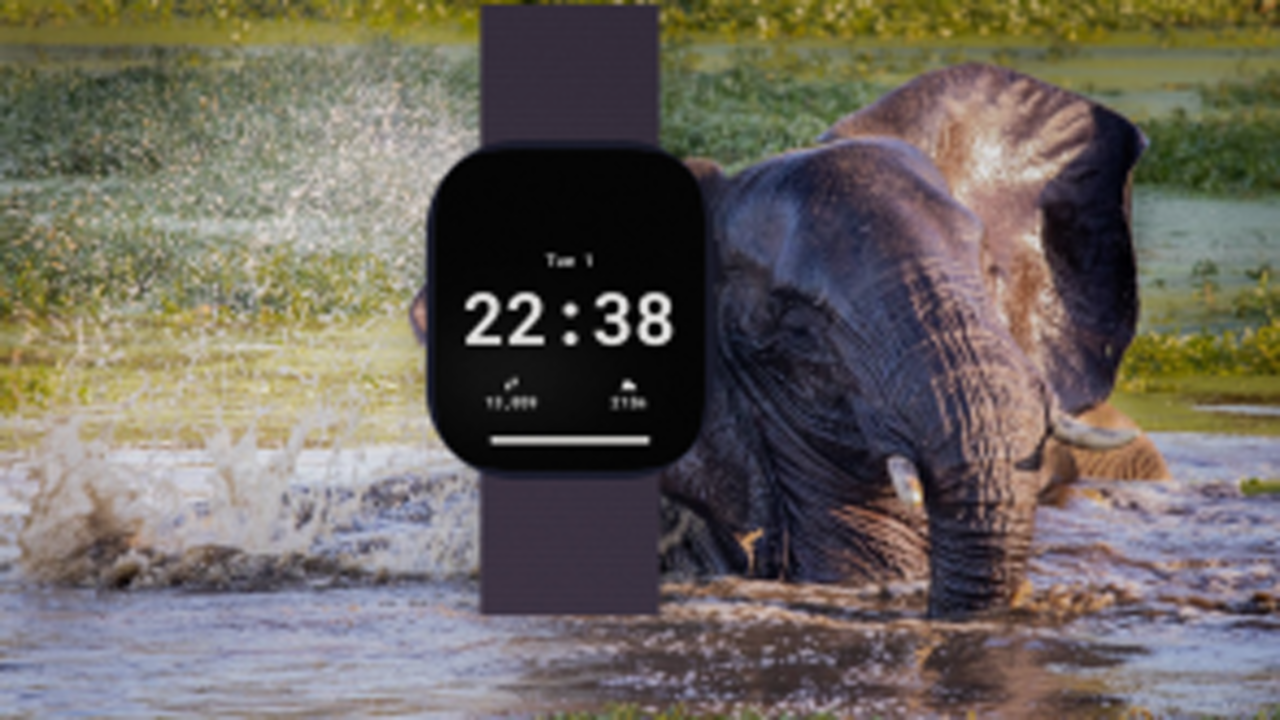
22:38
